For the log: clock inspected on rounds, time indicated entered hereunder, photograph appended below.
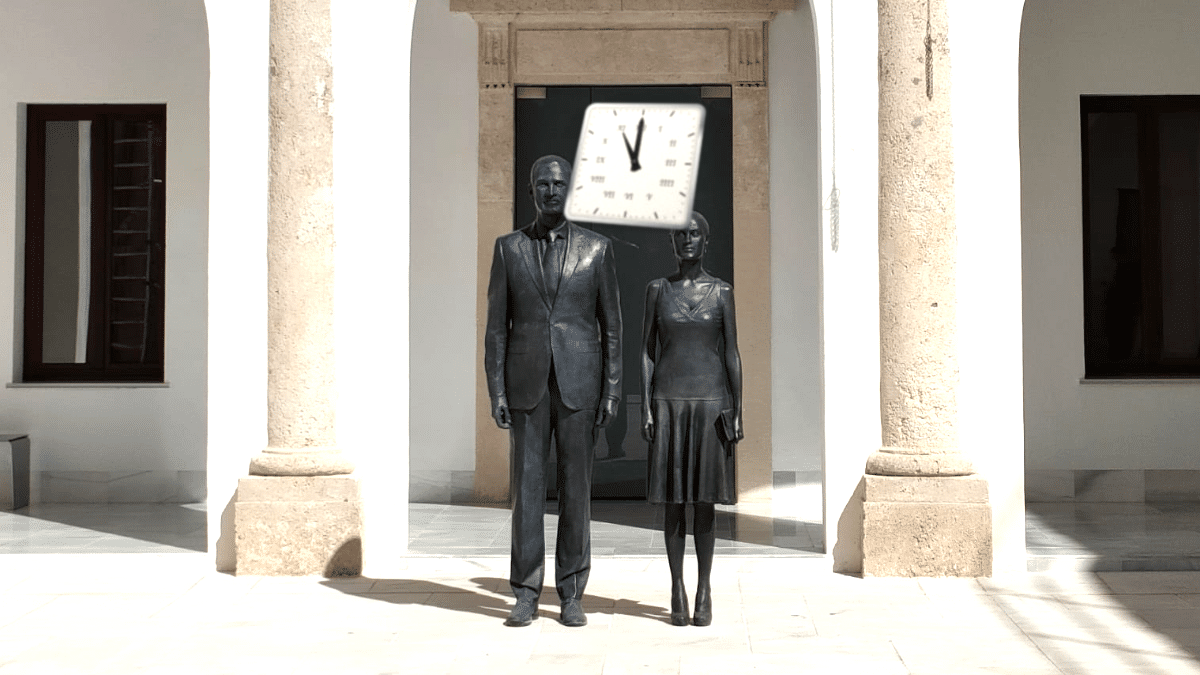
11:00
